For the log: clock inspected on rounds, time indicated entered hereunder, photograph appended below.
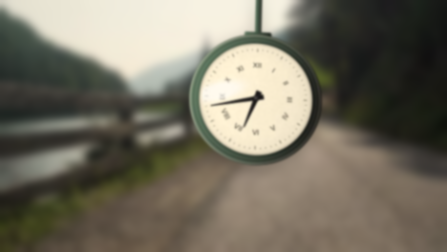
6:43
